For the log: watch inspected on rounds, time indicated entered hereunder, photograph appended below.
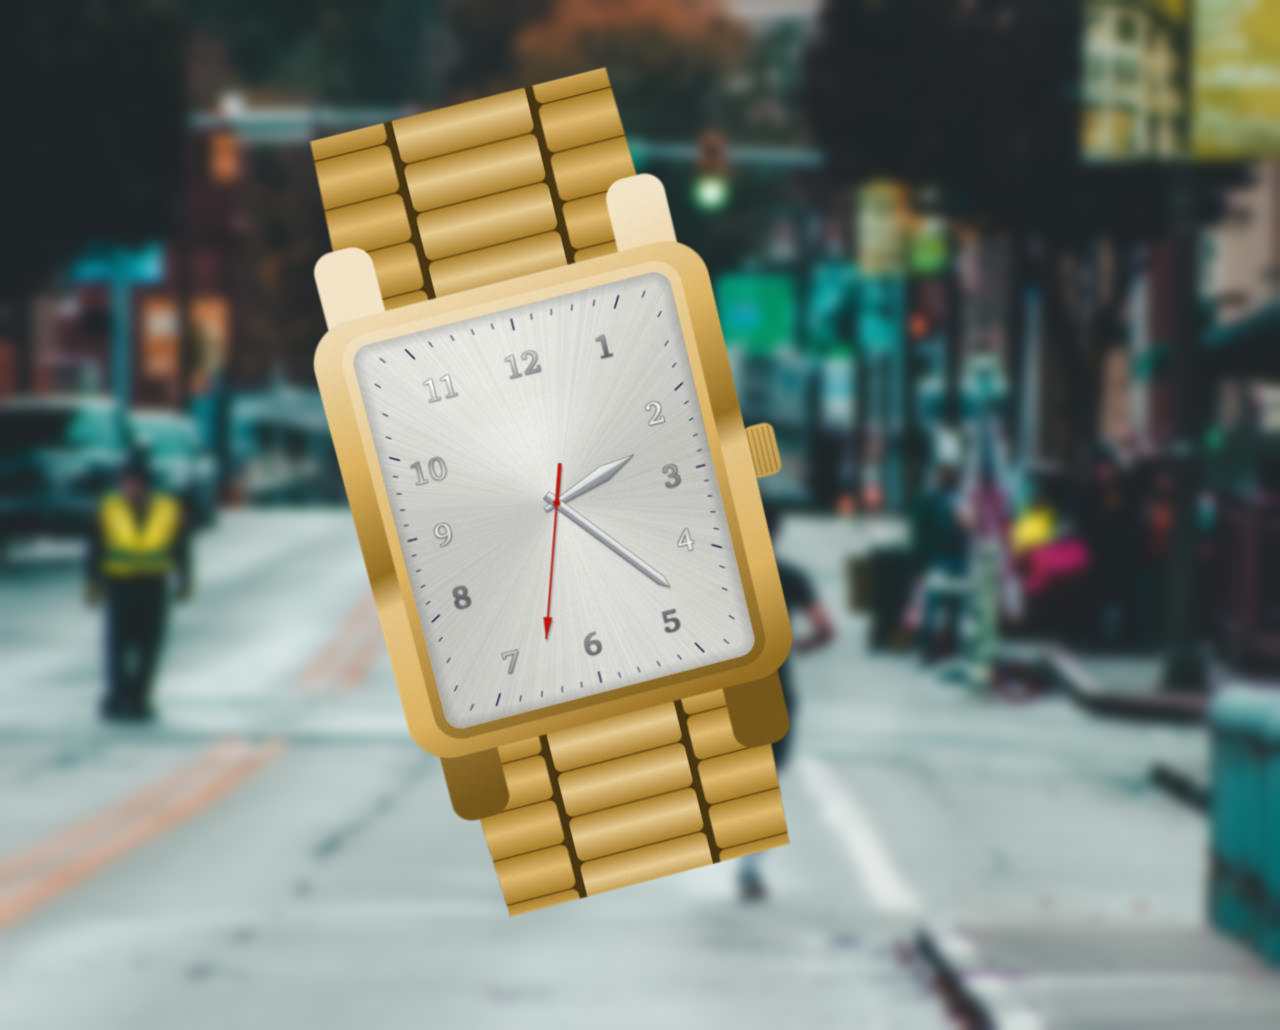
2:23:33
